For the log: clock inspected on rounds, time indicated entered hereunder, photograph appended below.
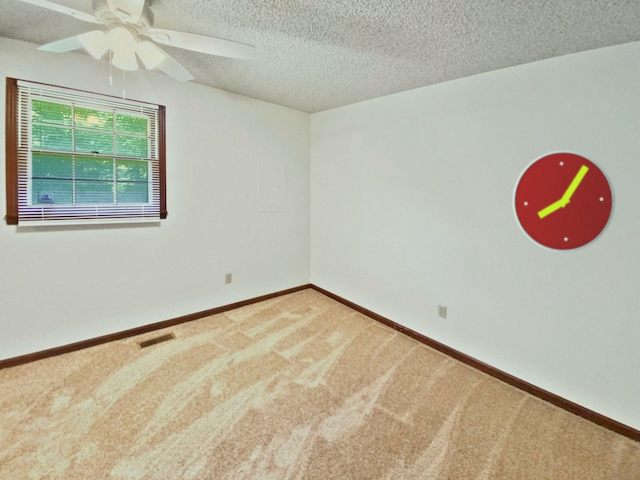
8:06
